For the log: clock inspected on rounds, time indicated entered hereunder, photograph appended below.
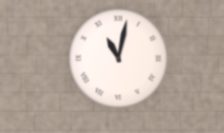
11:02
